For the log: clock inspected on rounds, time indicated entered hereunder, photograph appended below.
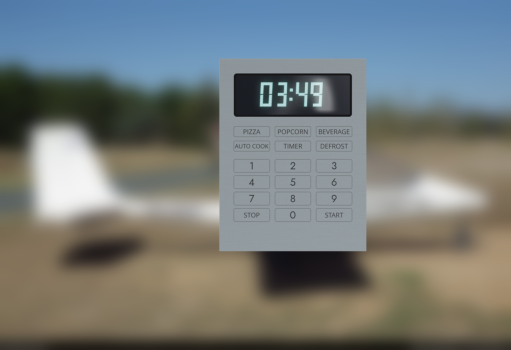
3:49
